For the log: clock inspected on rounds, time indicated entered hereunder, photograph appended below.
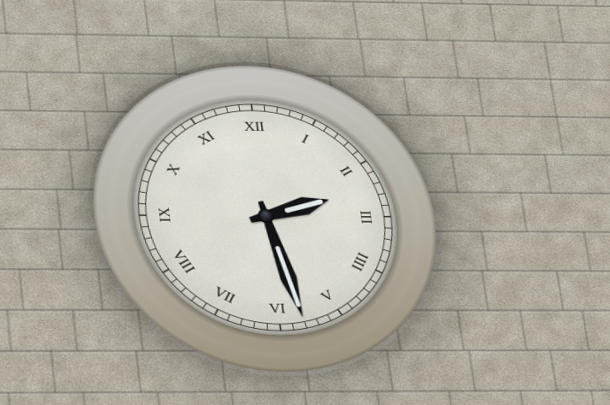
2:28
